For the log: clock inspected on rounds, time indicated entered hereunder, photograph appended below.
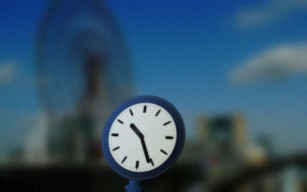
10:26
